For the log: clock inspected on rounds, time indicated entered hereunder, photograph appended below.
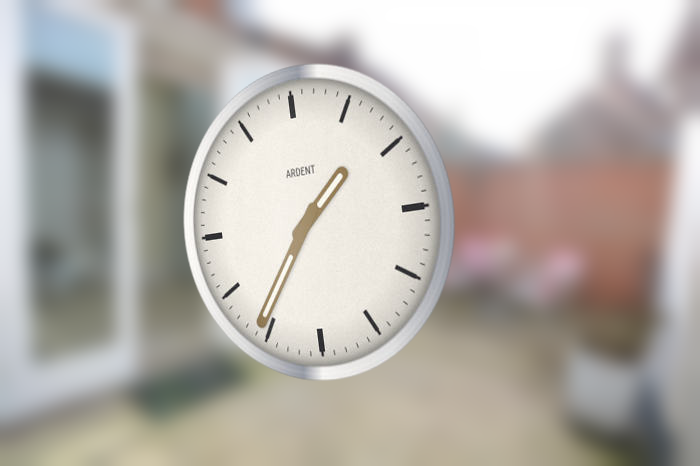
1:36
